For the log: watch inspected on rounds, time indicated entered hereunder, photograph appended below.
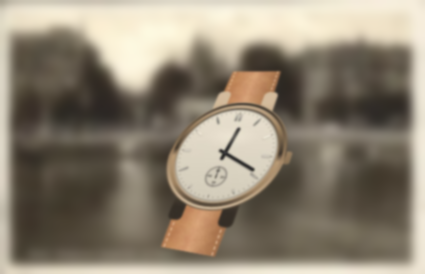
12:19
